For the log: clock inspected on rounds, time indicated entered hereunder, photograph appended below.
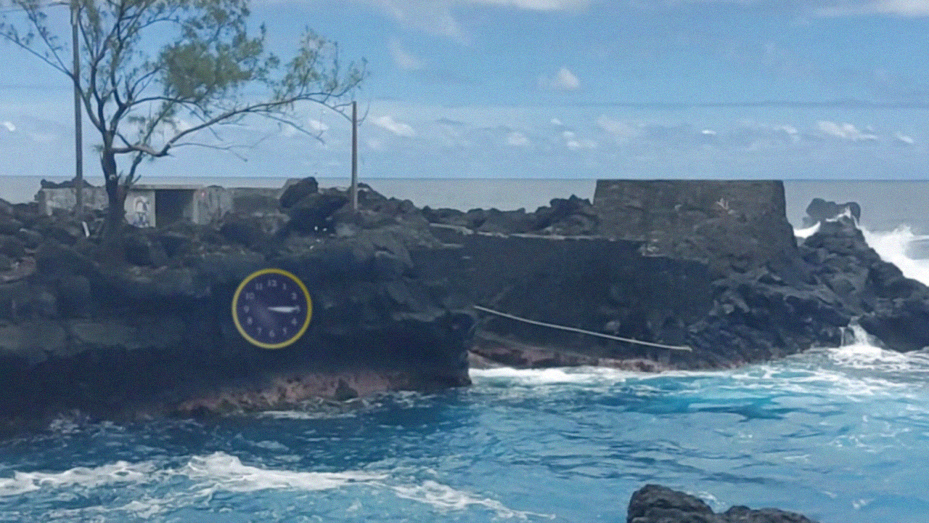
3:15
